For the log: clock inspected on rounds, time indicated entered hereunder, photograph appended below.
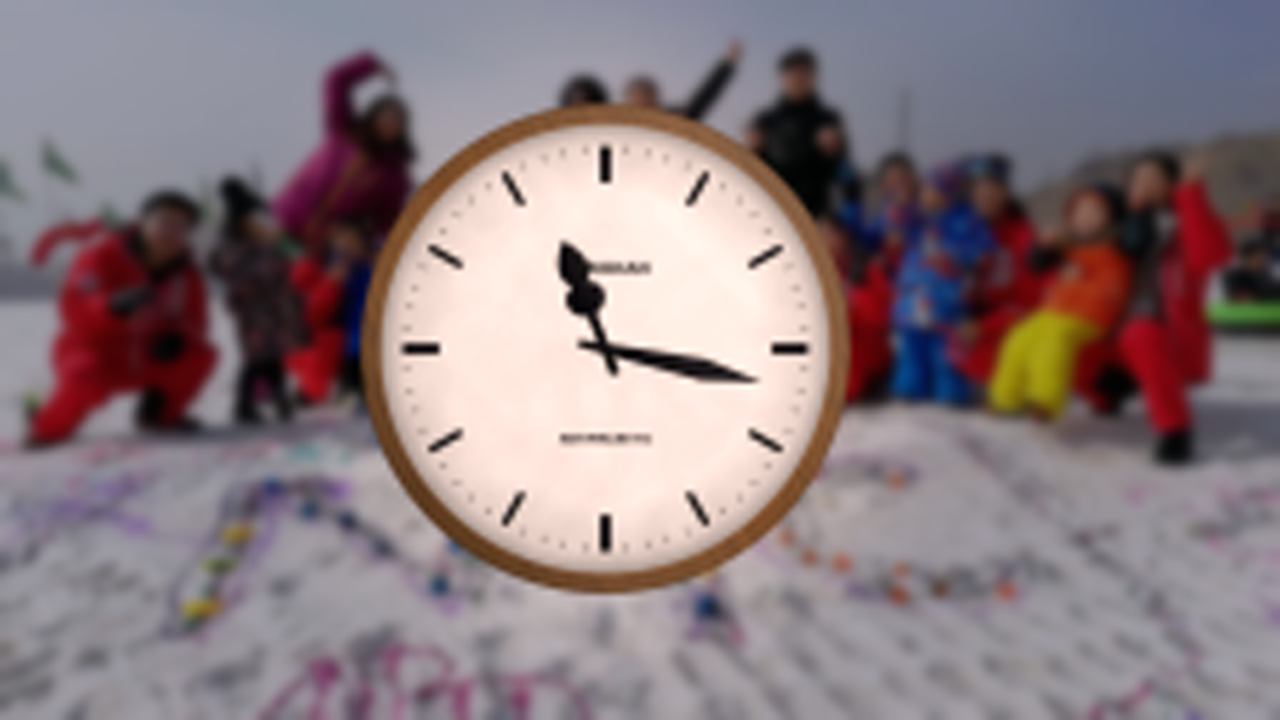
11:17
